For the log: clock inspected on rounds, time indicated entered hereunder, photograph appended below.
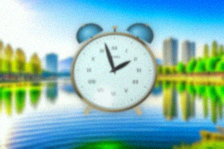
1:57
